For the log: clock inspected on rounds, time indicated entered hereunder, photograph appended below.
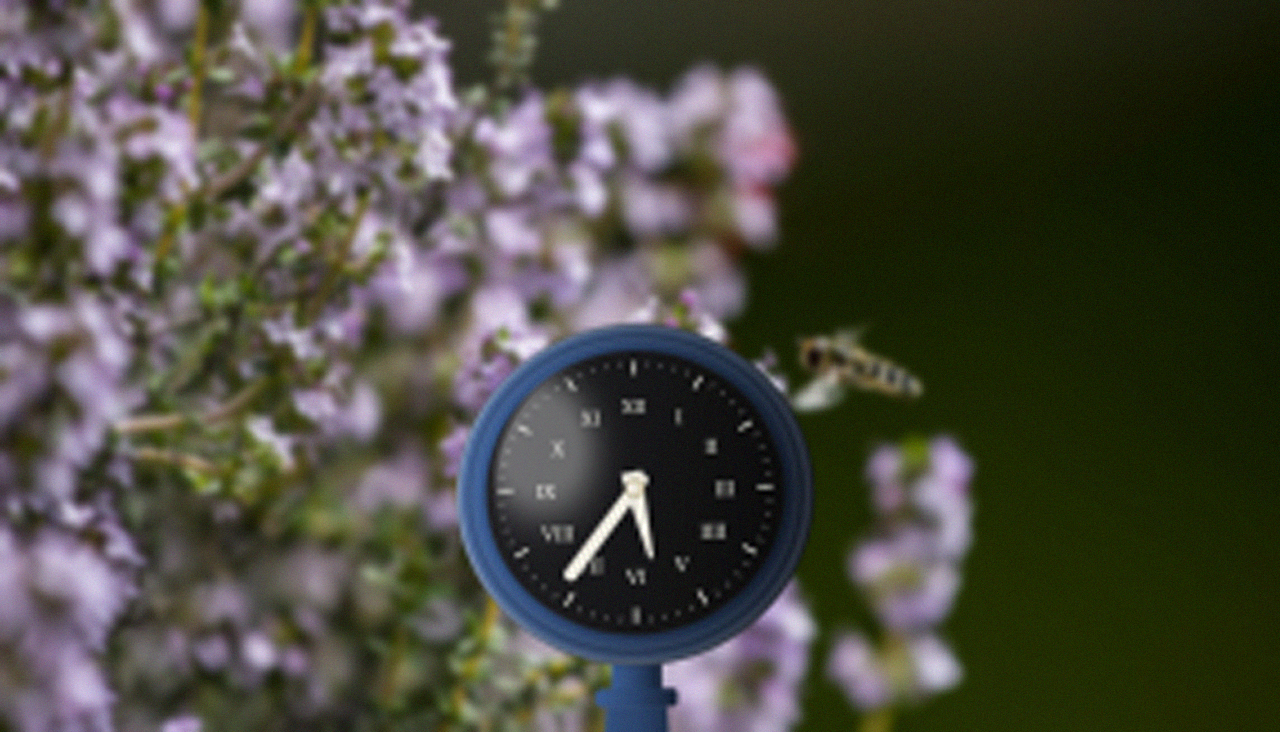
5:36
